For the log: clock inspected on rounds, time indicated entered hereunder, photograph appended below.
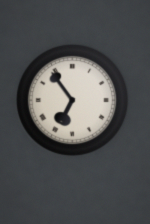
6:54
